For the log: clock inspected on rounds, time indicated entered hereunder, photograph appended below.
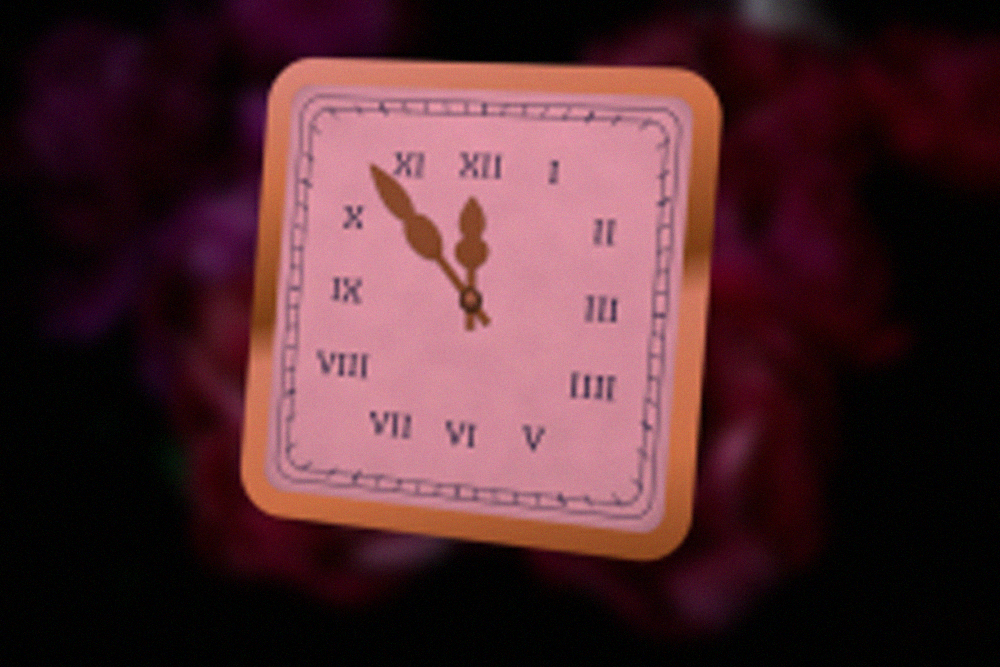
11:53
